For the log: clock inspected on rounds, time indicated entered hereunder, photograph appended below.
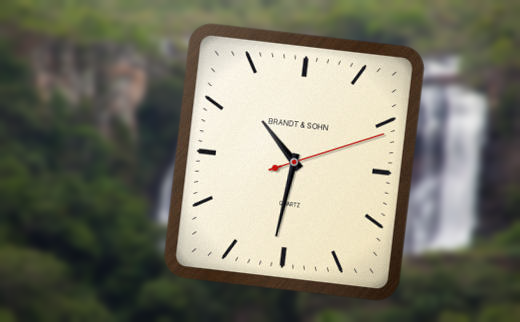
10:31:11
